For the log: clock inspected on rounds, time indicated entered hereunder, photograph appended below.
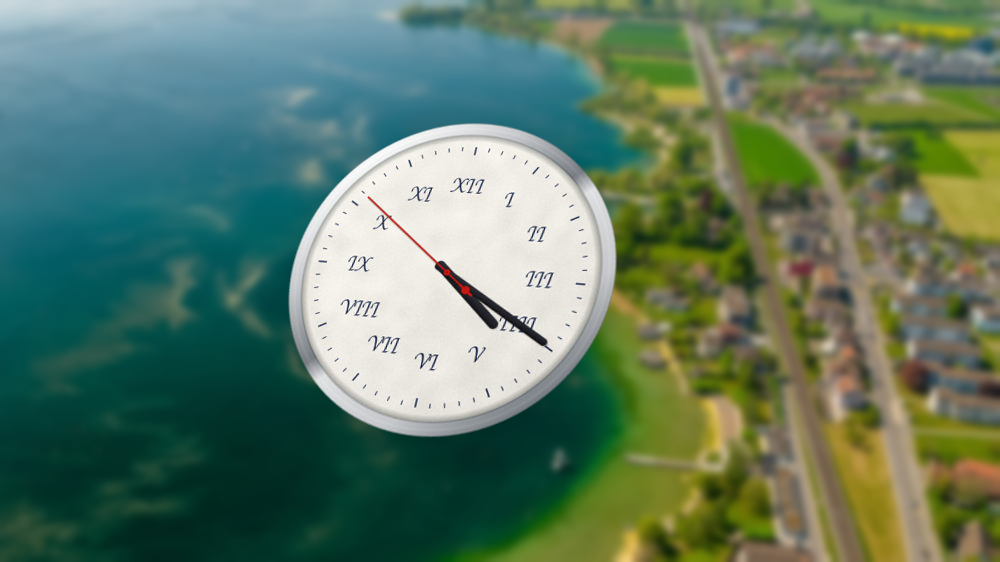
4:19:51
